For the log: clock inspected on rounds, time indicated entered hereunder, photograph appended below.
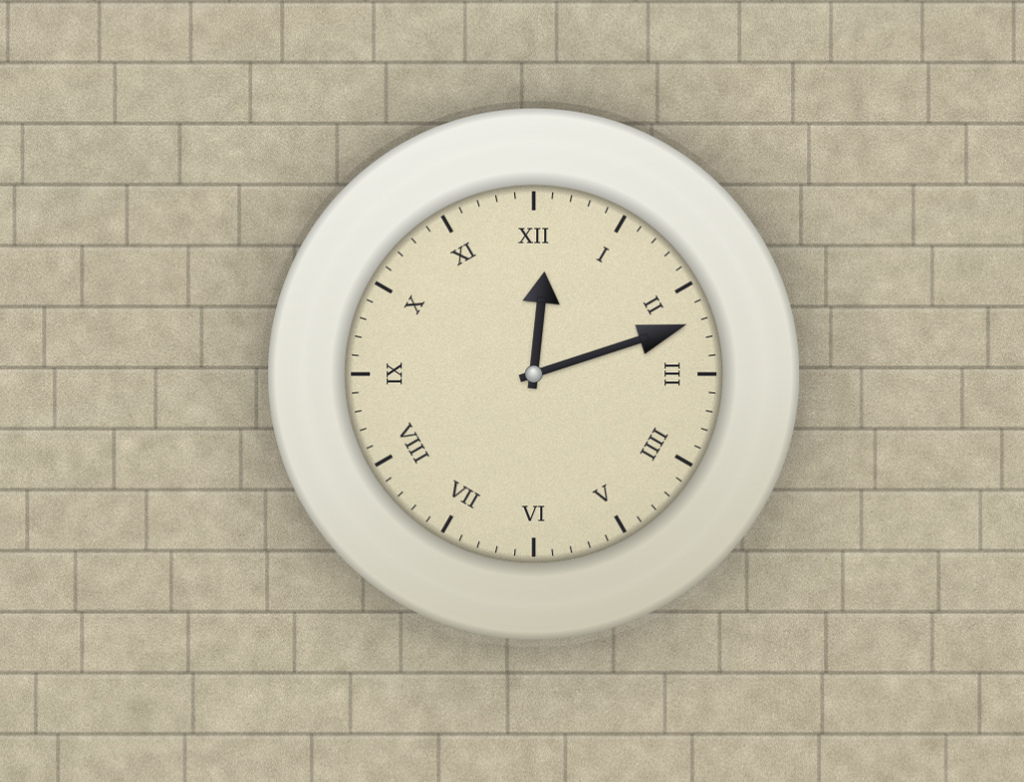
12:12
